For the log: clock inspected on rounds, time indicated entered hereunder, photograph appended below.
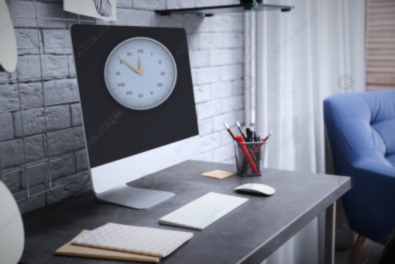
11:51
